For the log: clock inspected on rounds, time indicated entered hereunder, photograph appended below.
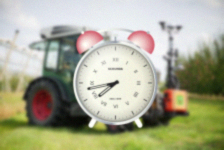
7:43
